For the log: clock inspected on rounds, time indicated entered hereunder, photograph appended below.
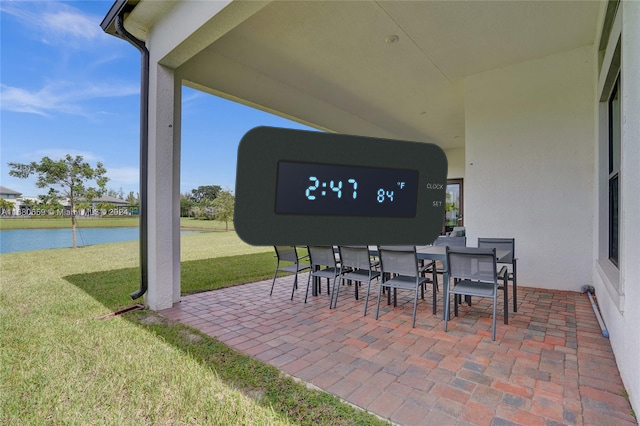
2:47
